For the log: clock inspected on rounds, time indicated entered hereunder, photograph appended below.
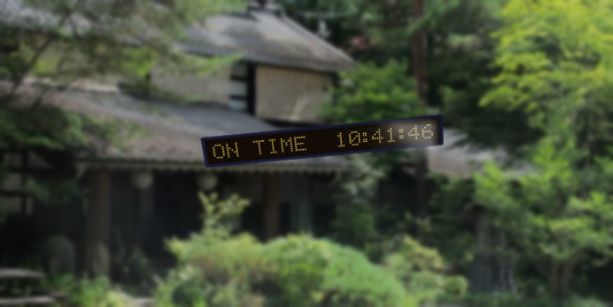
10:41:46
